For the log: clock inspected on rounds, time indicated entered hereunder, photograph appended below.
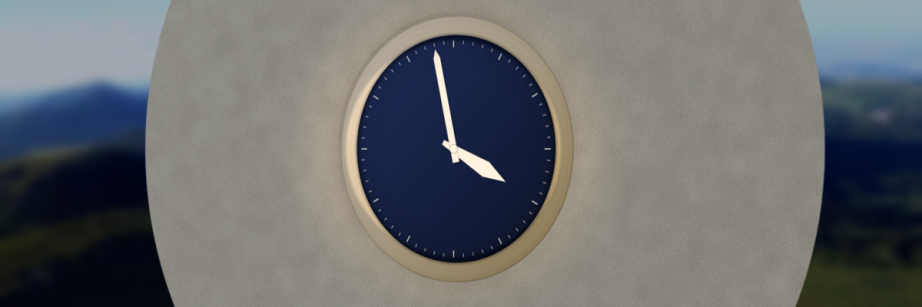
3:58
